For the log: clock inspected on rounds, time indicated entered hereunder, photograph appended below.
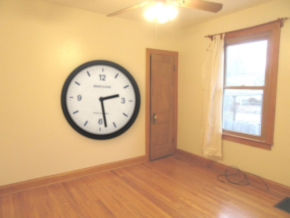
2:28
